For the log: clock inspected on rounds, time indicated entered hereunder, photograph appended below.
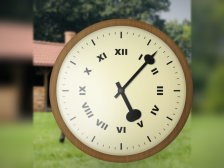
5:07
